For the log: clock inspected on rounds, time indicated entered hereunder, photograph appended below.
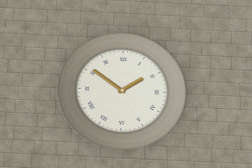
1:51
